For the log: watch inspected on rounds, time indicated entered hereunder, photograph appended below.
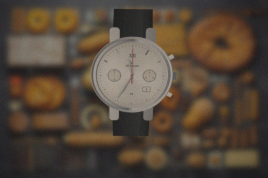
11:35
